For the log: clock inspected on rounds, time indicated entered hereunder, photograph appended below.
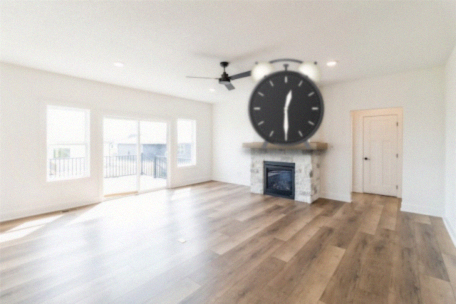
12:30
